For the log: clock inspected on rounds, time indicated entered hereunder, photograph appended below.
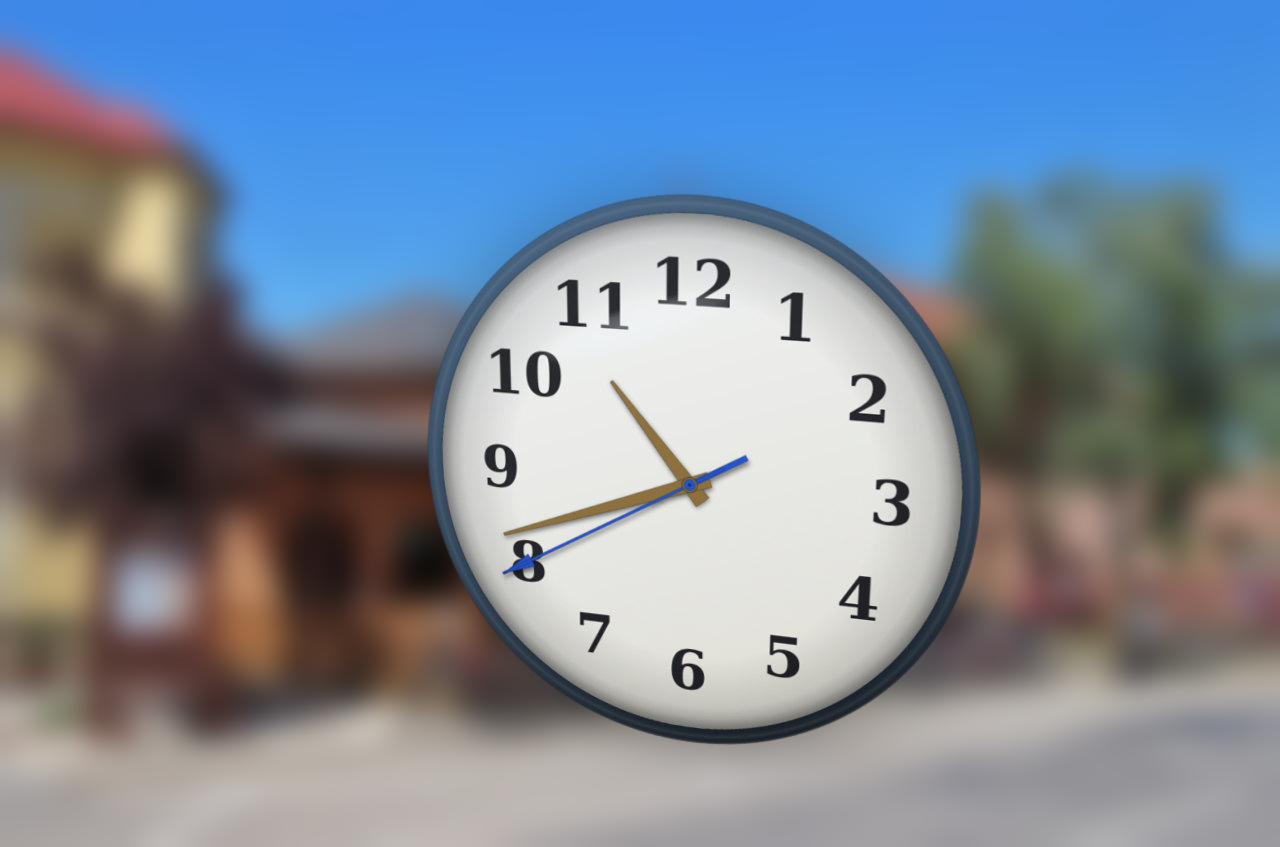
10:41:40
